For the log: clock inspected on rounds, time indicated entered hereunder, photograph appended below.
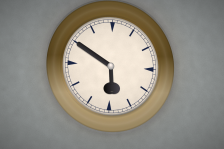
5:50
